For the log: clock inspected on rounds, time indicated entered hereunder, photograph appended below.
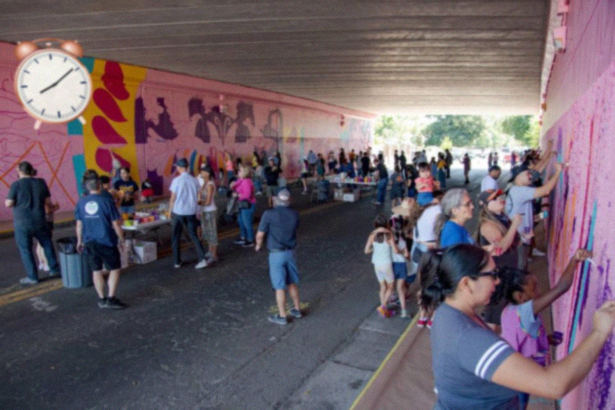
8:09
